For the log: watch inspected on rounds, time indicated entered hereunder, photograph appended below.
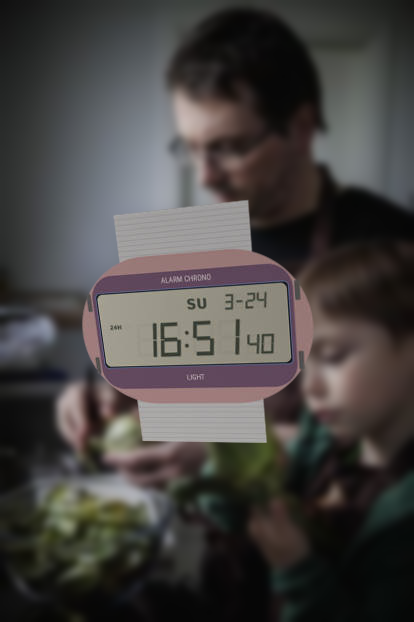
16:51:40
